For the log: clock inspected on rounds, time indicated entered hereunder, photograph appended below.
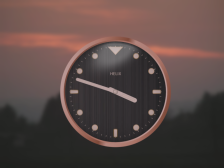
3:48
